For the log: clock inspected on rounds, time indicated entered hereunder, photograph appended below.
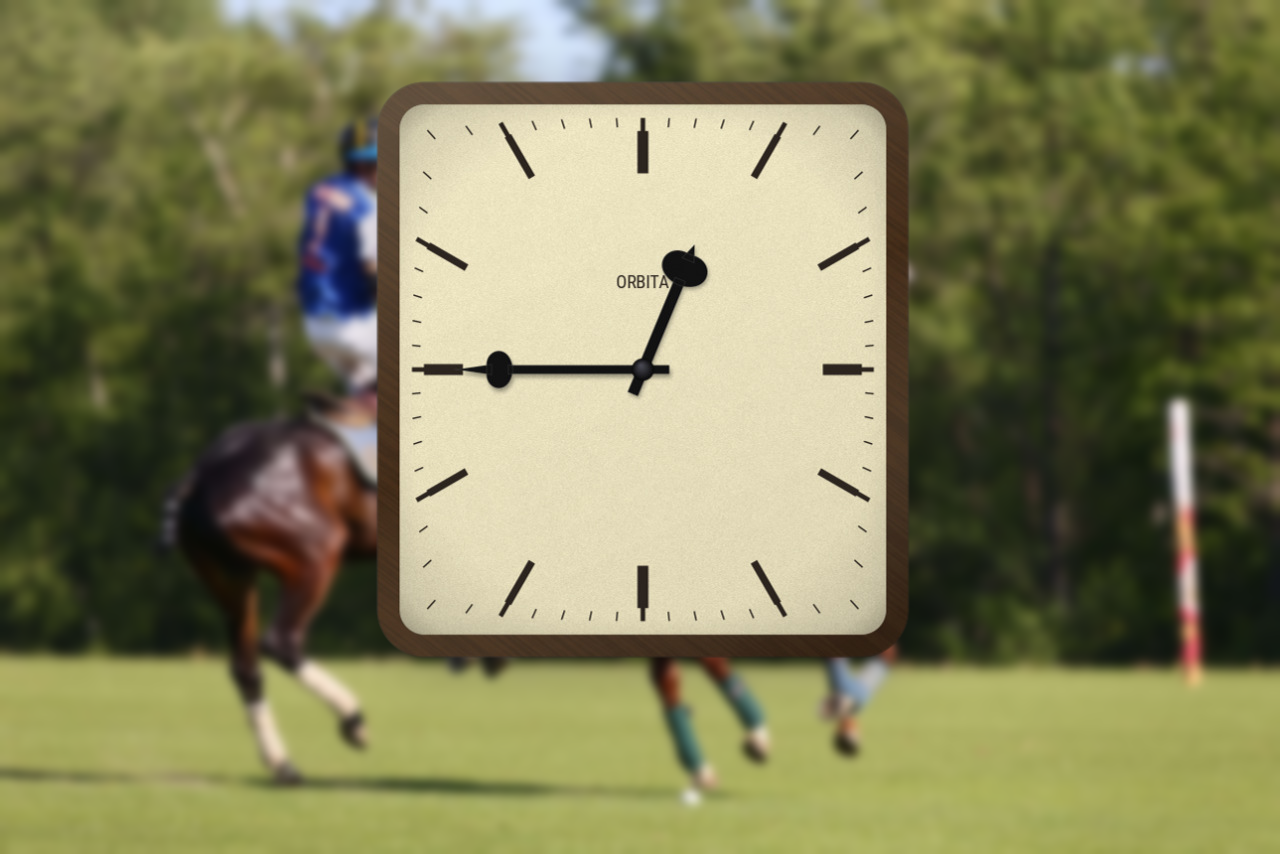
12:45
